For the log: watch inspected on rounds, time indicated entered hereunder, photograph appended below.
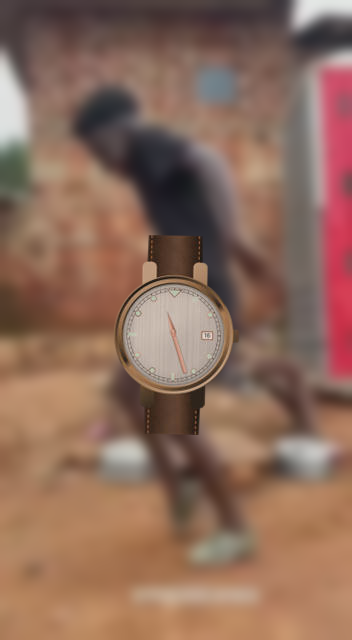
11:27
